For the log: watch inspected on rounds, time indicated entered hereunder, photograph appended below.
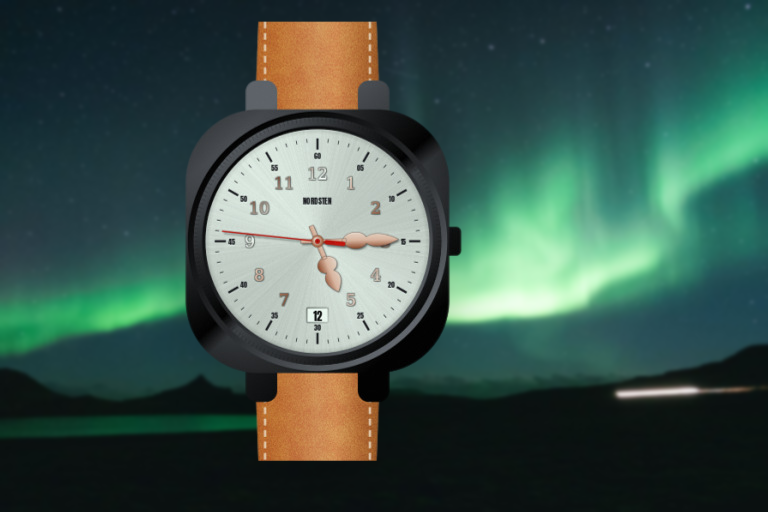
5:14:46
